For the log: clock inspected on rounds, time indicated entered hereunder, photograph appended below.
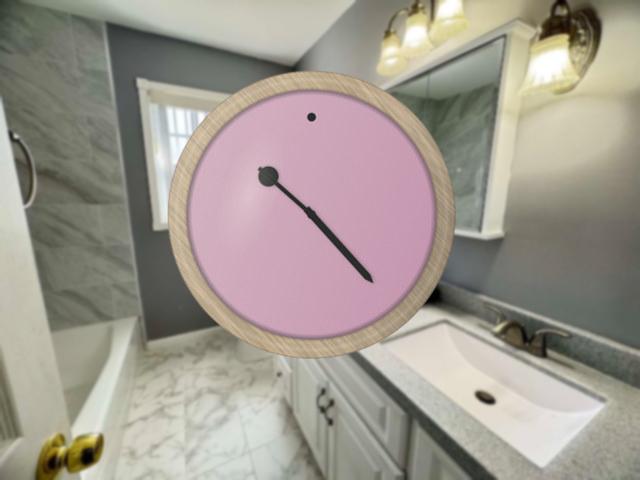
10:23
